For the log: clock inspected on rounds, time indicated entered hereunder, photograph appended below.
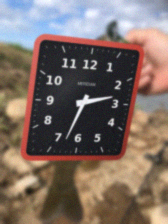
2:33
